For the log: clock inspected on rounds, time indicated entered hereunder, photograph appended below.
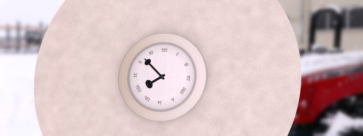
7:52
